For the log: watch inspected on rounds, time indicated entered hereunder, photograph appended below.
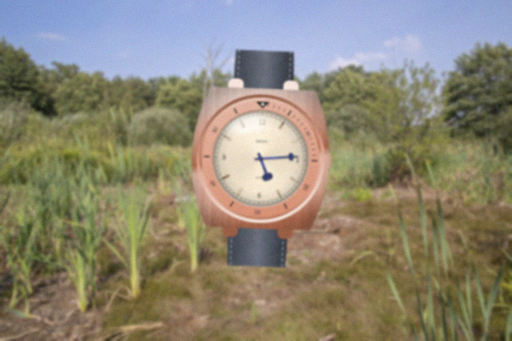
5:14
